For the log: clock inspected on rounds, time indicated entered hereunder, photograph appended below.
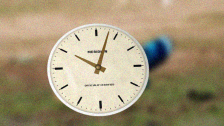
10:03
